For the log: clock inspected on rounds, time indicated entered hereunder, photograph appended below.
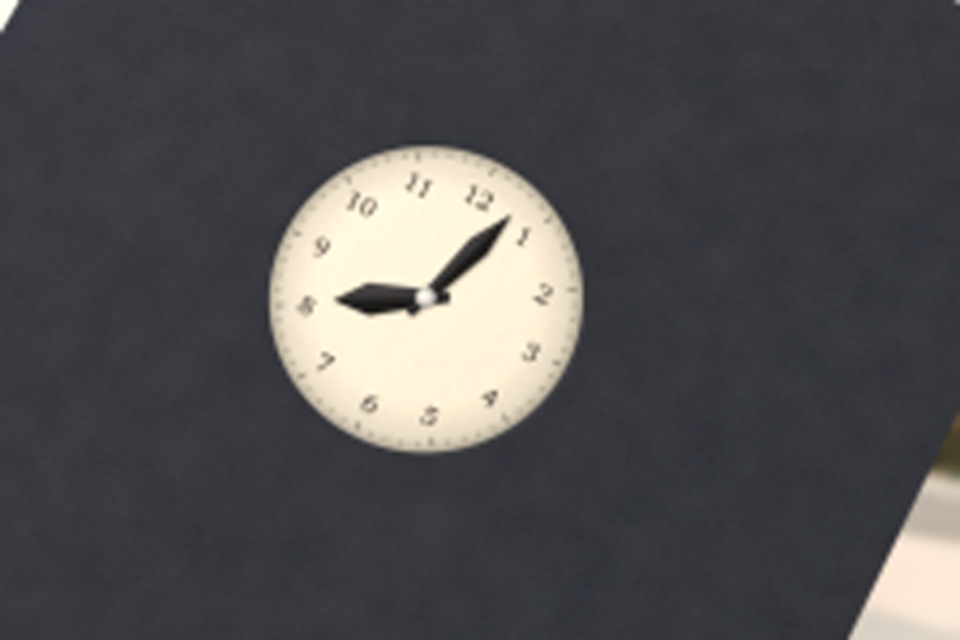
8:03
